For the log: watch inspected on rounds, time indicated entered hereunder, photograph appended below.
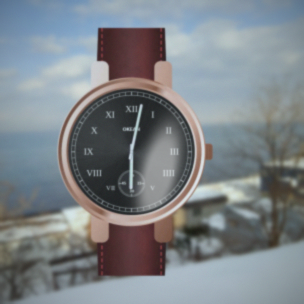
6:02
